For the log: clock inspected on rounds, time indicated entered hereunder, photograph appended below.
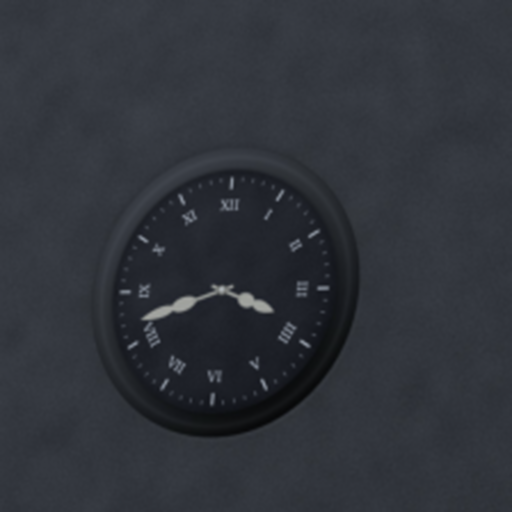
3:42
